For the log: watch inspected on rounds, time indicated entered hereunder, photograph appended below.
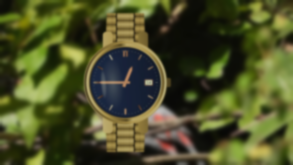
12:45
